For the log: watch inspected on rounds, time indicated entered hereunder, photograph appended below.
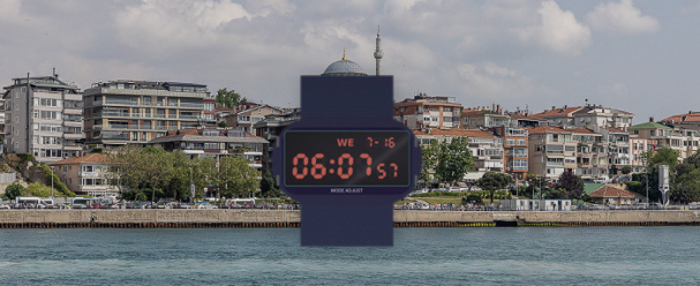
6:07:57
